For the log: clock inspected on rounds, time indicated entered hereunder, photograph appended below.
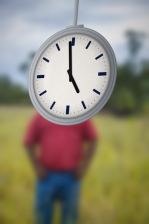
4:59
